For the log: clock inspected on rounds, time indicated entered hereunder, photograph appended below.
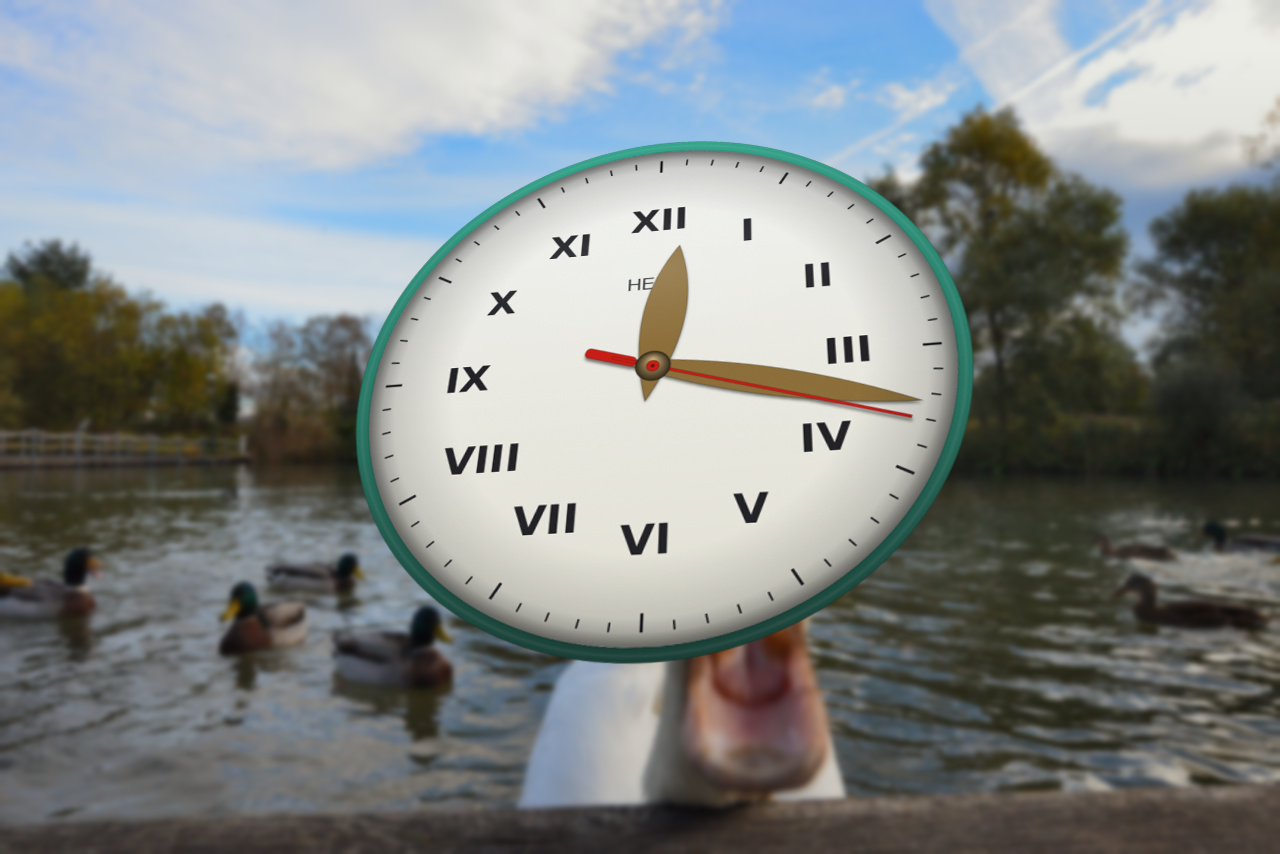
12:17:18
